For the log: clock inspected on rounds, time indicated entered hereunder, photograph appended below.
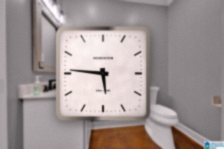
5:46
